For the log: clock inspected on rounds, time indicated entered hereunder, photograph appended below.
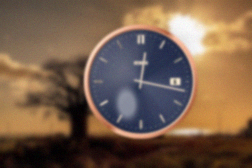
12:17
